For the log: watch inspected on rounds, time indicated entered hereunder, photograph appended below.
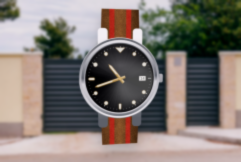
10:42
